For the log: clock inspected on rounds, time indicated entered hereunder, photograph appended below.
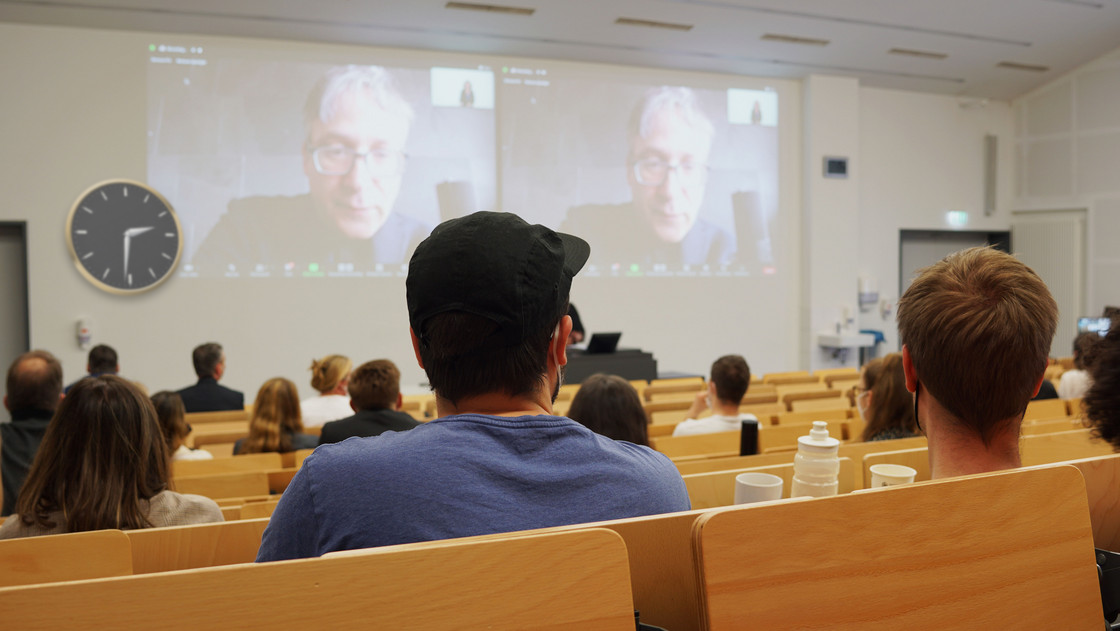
2:31
